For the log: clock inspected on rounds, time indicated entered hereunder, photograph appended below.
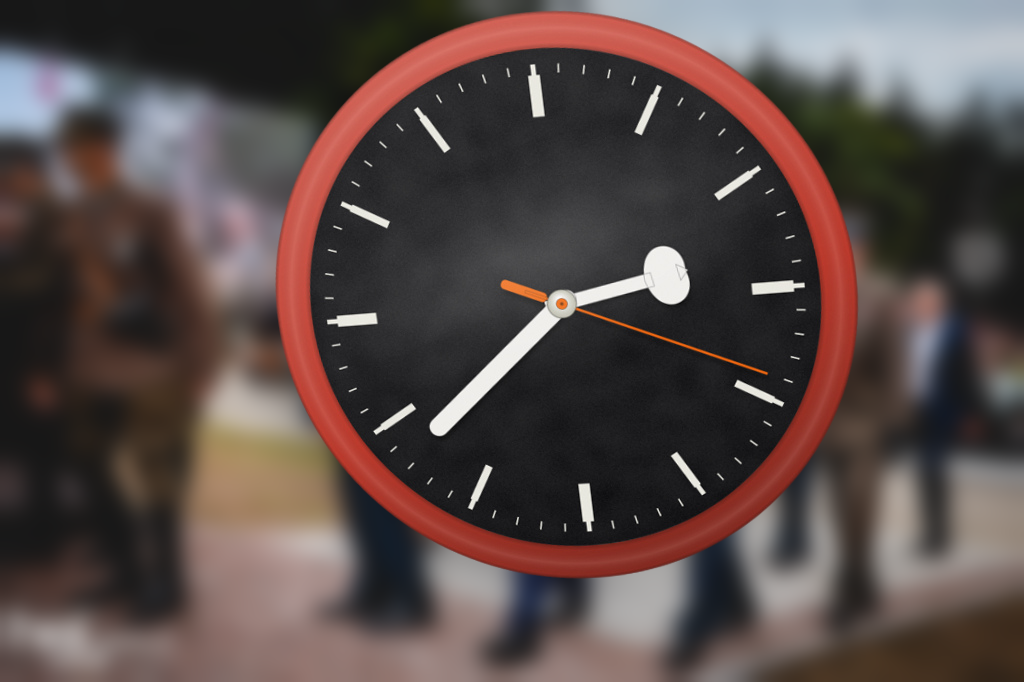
2:38:19
